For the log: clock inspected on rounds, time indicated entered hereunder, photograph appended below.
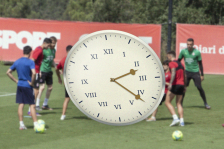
2:22
